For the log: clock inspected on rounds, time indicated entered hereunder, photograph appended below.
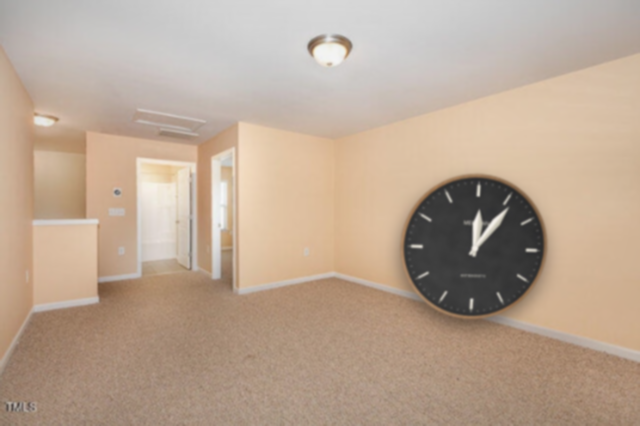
12:06
